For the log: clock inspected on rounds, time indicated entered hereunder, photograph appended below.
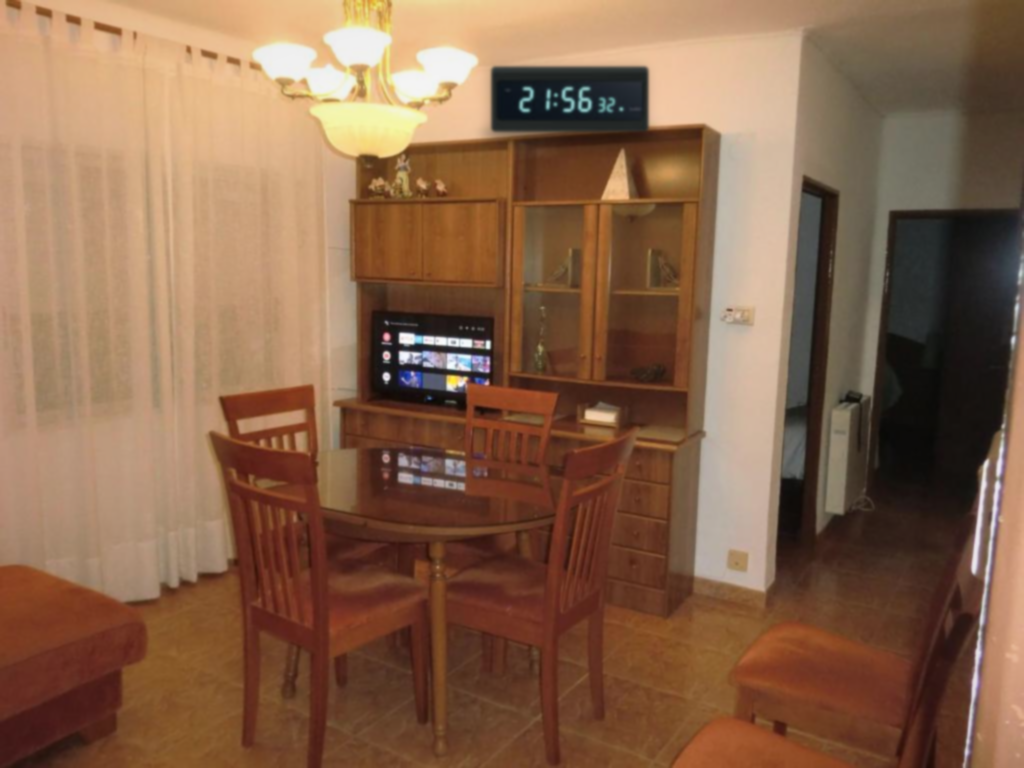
21:56:32
